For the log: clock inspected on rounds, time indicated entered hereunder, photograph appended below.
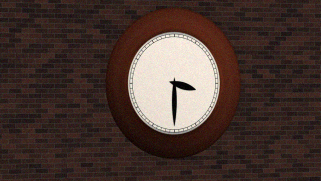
3:30
